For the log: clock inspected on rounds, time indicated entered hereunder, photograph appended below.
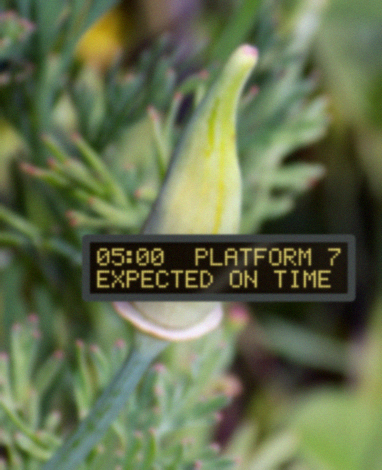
5:00
